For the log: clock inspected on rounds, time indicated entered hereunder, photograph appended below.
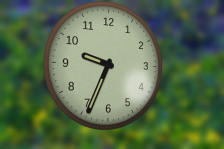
9:34
